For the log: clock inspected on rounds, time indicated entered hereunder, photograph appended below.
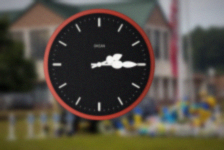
2:15
